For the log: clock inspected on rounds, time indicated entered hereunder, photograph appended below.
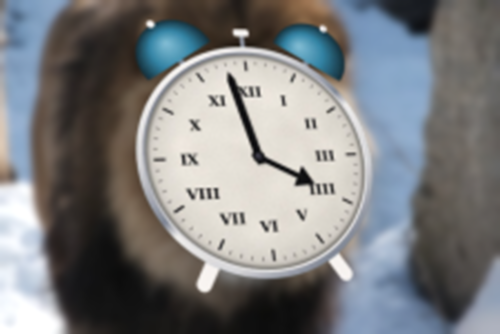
3:58
